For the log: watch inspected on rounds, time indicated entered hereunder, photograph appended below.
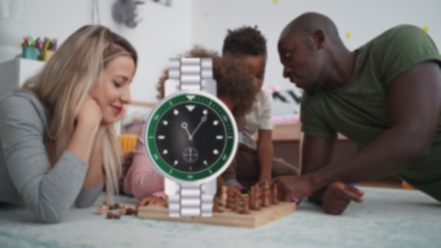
11:06
